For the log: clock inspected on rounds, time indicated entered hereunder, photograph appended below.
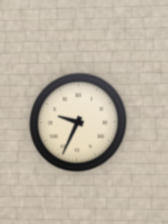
9:34
